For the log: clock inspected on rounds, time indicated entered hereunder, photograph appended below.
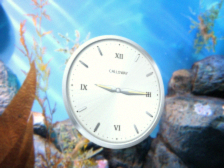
9:15
